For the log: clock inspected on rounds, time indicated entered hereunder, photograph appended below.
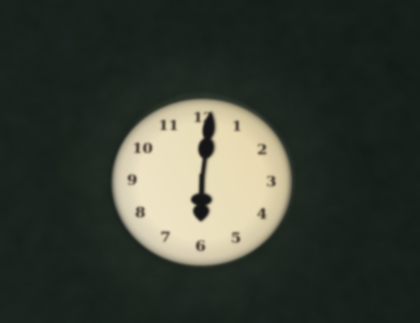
6:01
